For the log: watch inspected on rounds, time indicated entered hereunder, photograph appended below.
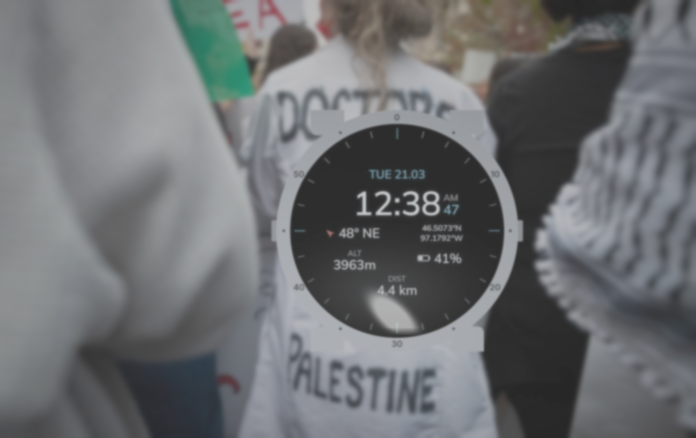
12:38:47
